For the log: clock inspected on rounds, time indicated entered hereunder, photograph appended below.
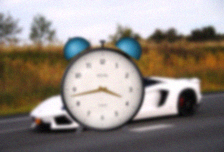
3:43
